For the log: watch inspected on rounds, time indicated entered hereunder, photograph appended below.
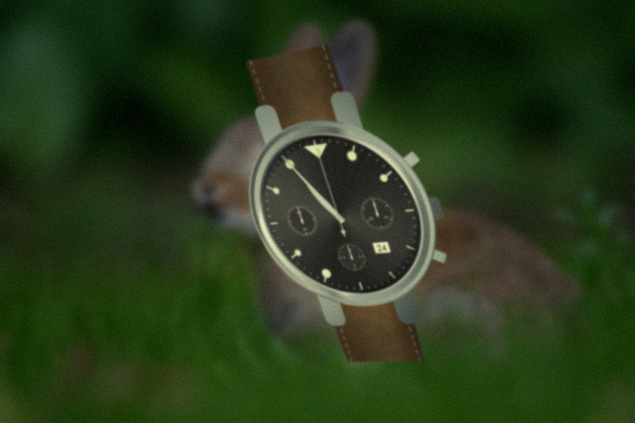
10:55
